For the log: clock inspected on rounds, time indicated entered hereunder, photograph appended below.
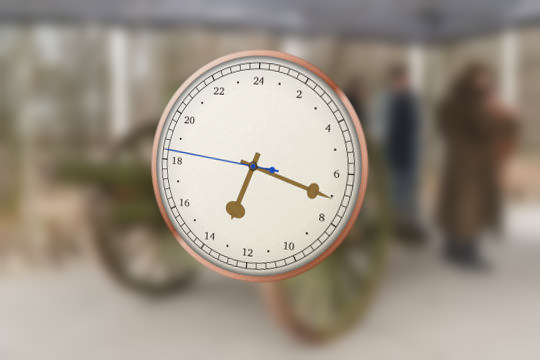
13:17:46
